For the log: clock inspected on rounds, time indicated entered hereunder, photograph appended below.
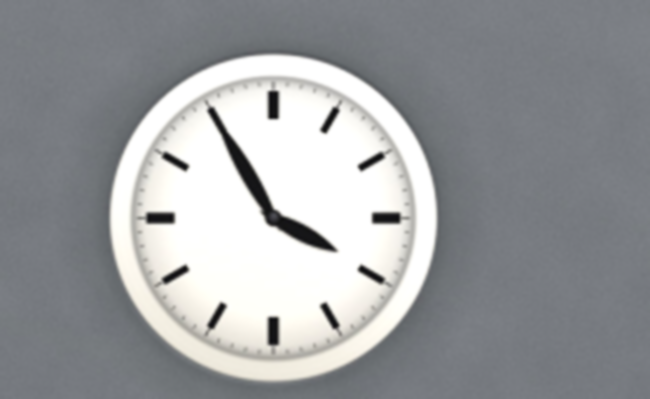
3:55
